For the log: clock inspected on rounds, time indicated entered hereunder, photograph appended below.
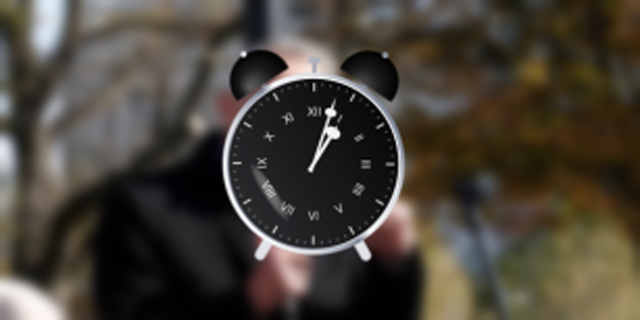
1:03
